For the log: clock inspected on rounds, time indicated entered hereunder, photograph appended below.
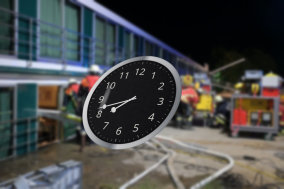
7:42
